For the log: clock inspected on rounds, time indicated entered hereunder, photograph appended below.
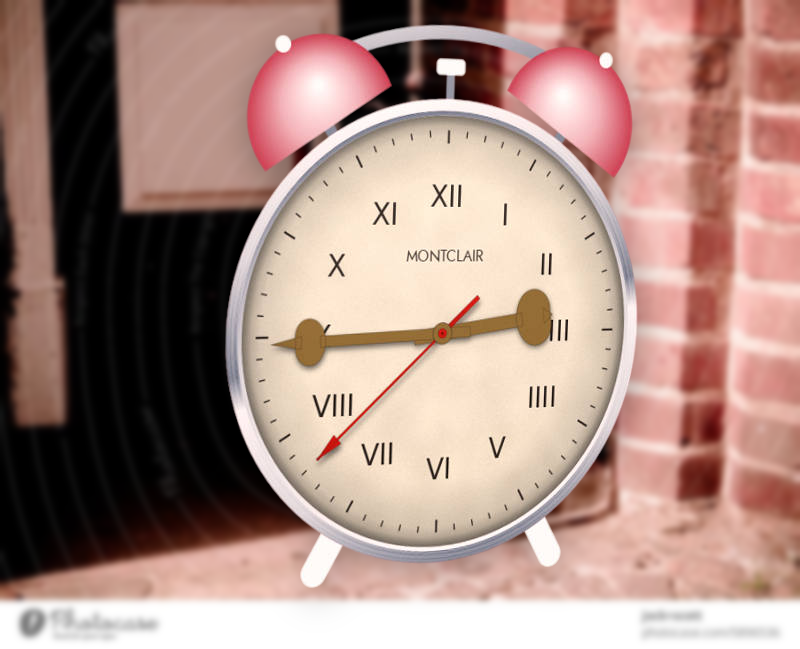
2:44:38
